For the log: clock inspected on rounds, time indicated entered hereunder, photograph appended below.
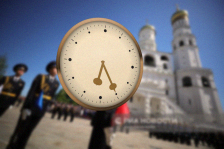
6:25
